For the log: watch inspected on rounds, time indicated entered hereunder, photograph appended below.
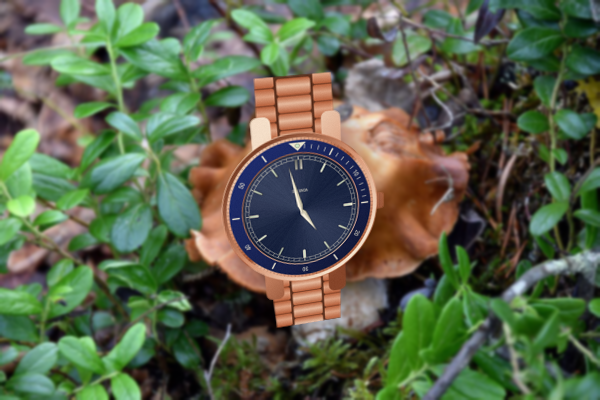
4:58
